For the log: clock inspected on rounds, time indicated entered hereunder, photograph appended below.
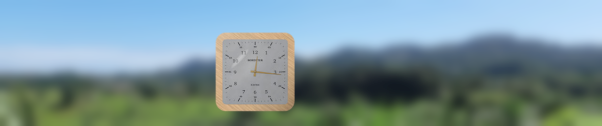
12:16
